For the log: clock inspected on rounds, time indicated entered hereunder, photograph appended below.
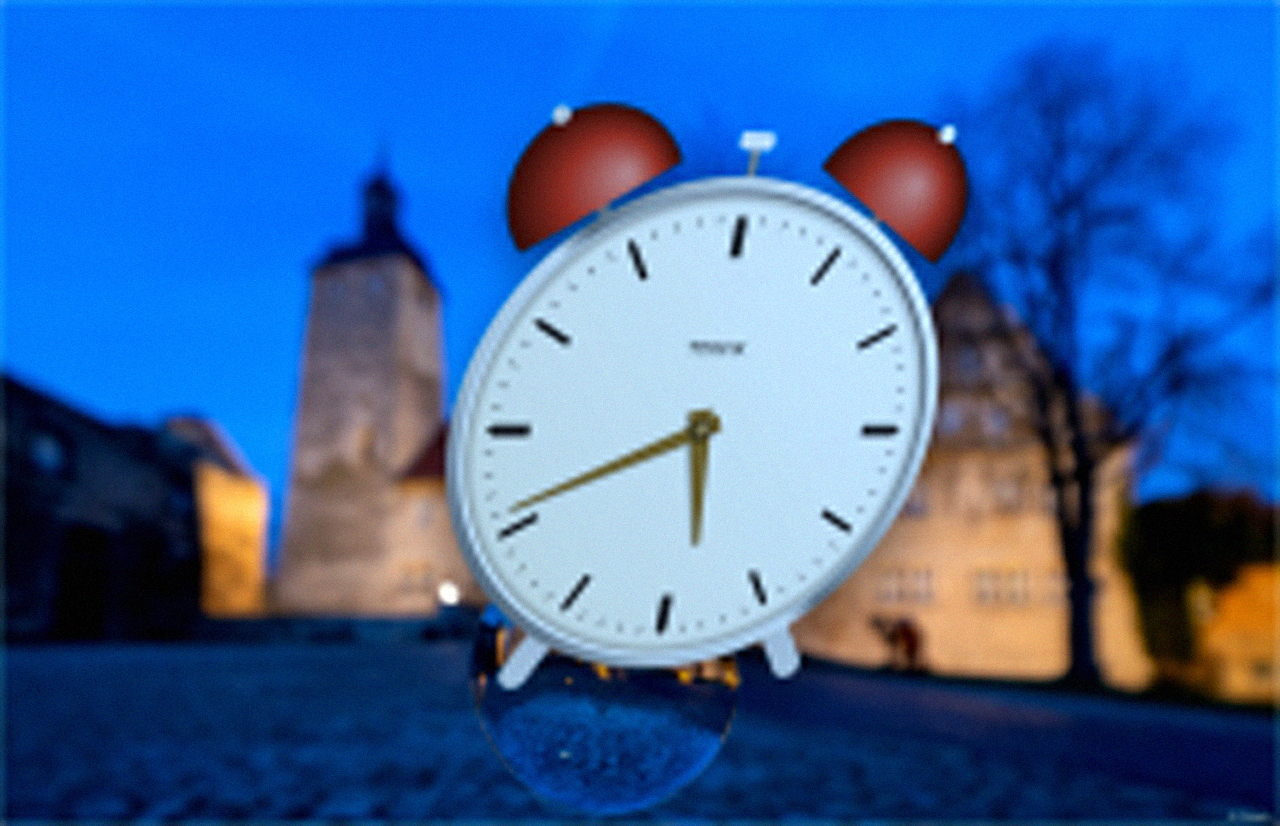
5:41
